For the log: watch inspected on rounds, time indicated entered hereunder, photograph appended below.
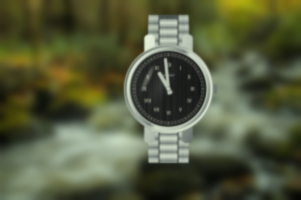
10:59
